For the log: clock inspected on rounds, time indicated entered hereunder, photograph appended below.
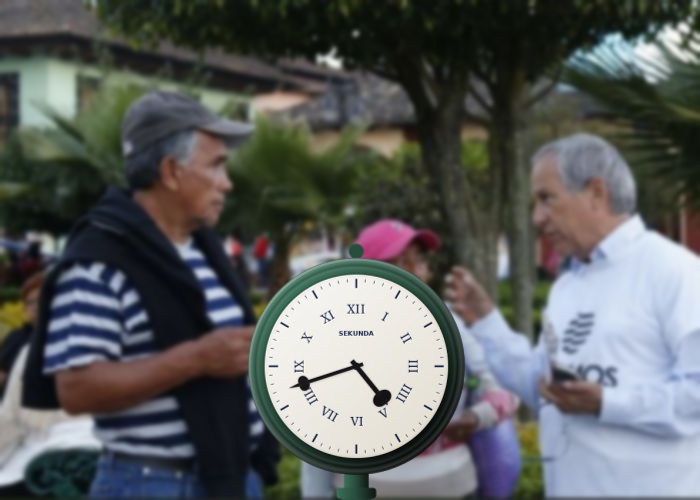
4:42
